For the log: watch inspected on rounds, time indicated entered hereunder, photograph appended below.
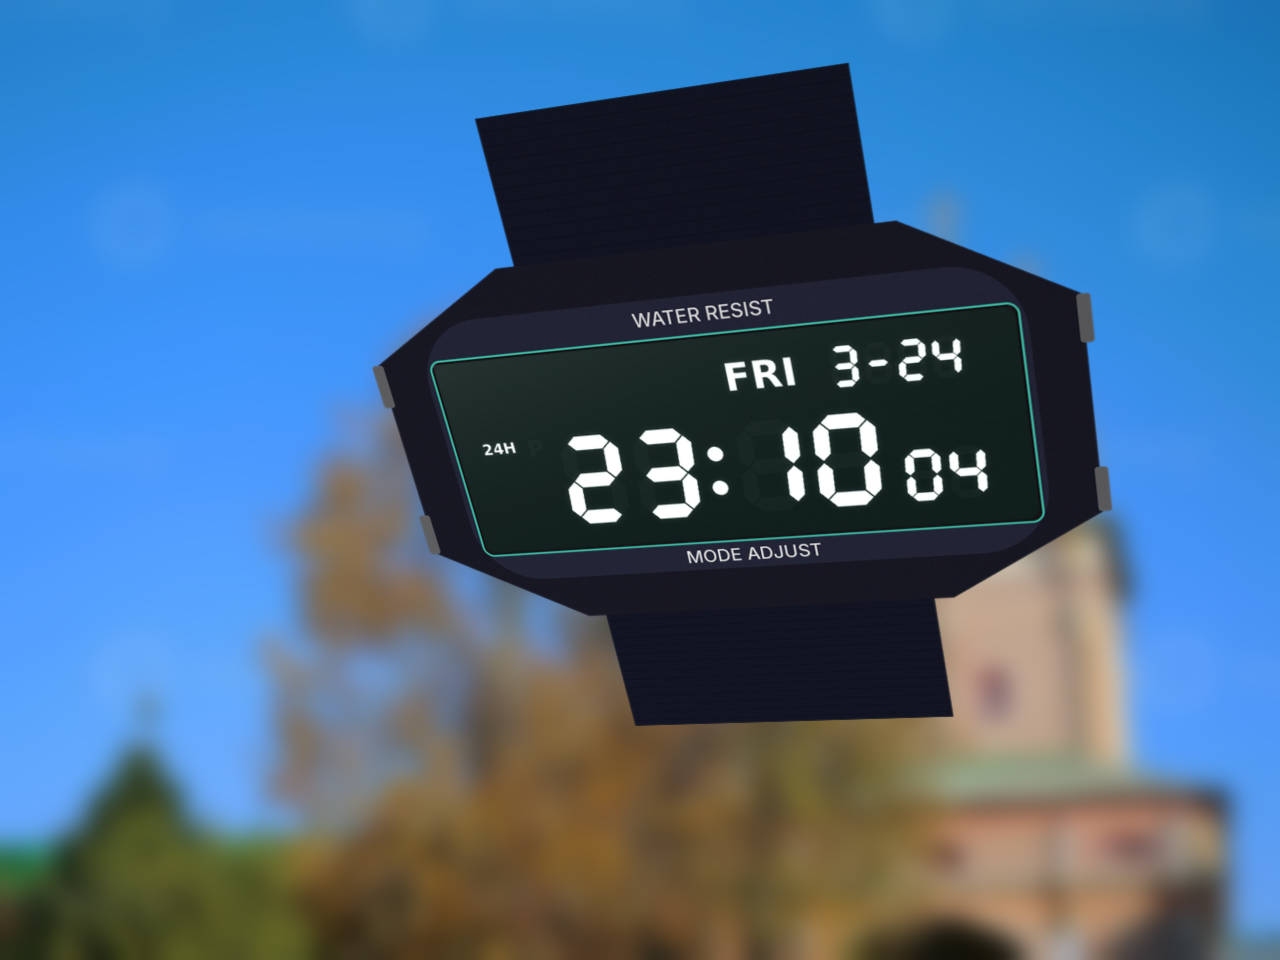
23:10:04
